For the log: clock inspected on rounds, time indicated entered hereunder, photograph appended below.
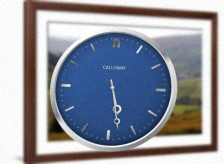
5:28
